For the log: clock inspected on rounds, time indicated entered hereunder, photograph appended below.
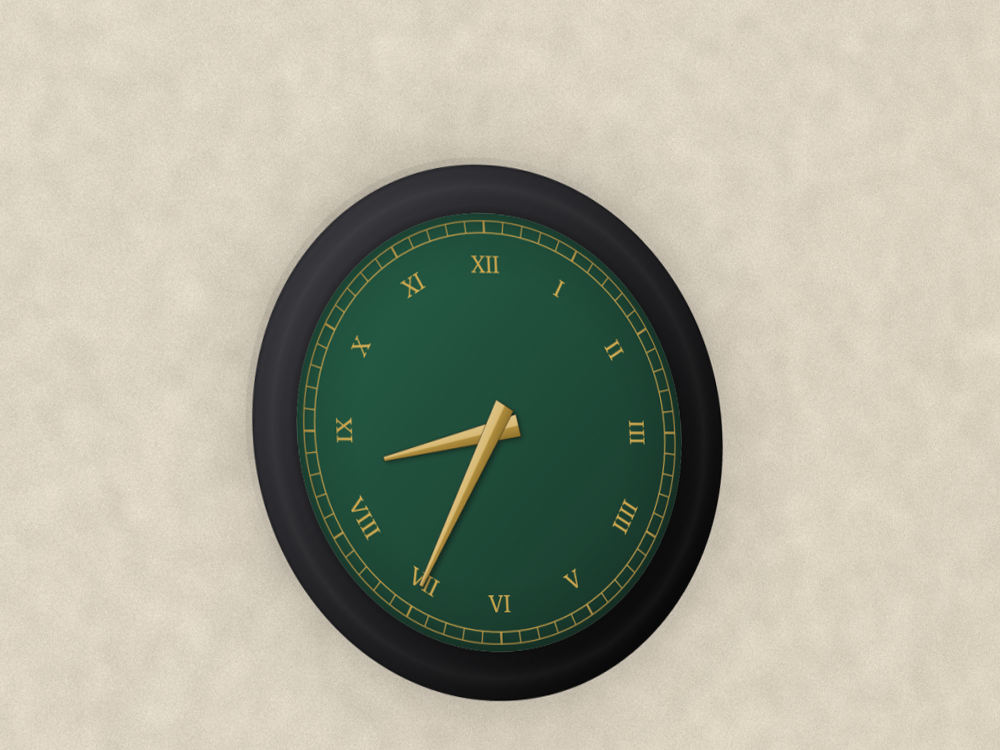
8:35
